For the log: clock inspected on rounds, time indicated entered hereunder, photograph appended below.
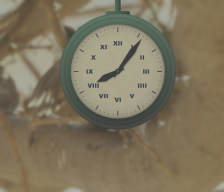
8:06
